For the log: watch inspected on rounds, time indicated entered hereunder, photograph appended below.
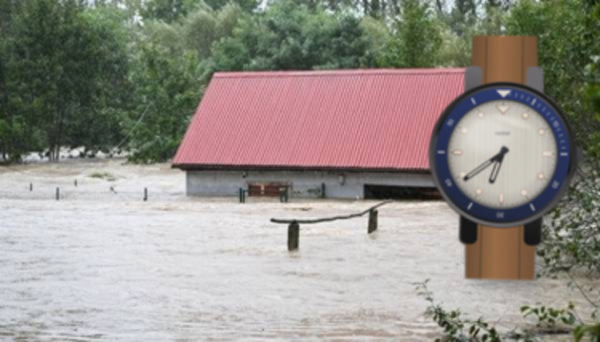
6:39
